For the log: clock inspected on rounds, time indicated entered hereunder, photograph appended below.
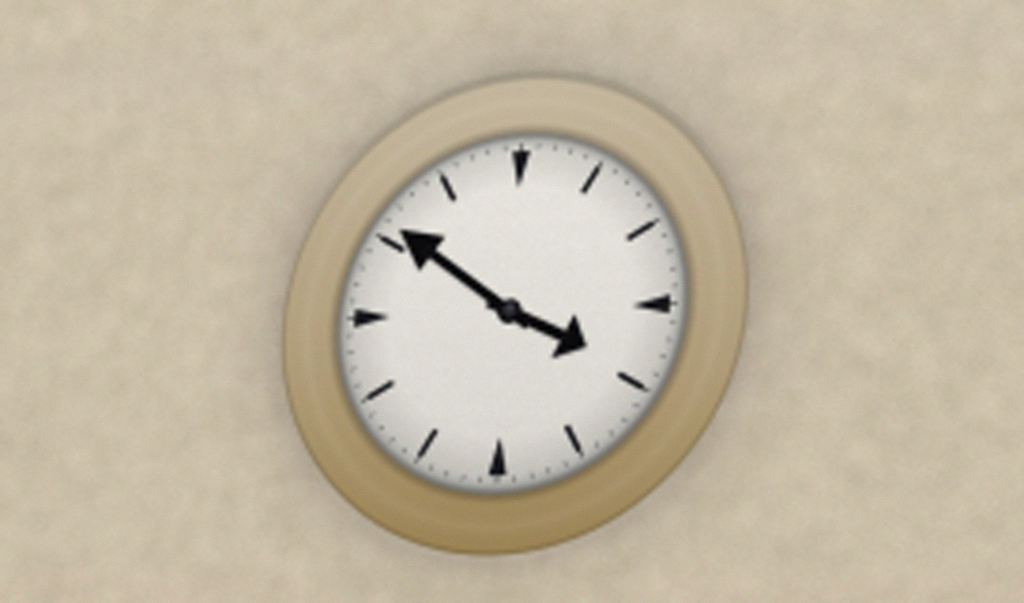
3:51
